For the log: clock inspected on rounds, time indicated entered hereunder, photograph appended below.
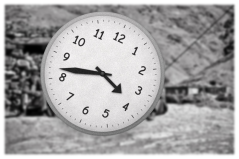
3:42
